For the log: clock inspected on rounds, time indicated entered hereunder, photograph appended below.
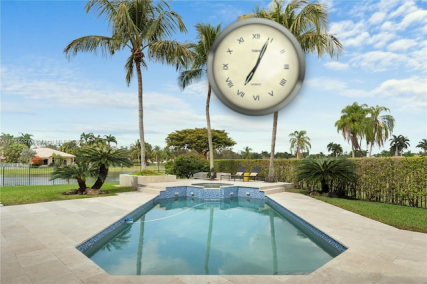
7:04
